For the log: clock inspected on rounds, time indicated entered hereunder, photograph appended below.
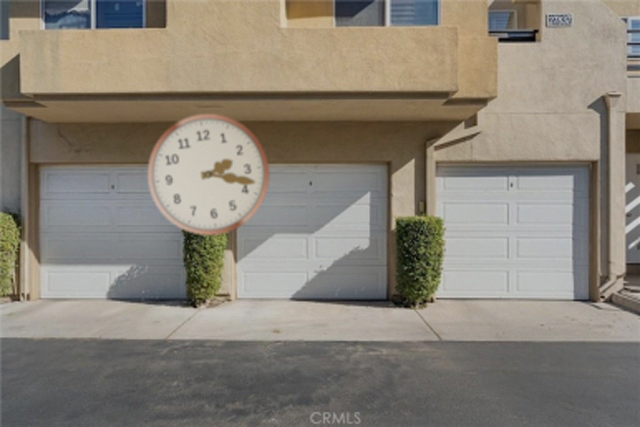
2:18
